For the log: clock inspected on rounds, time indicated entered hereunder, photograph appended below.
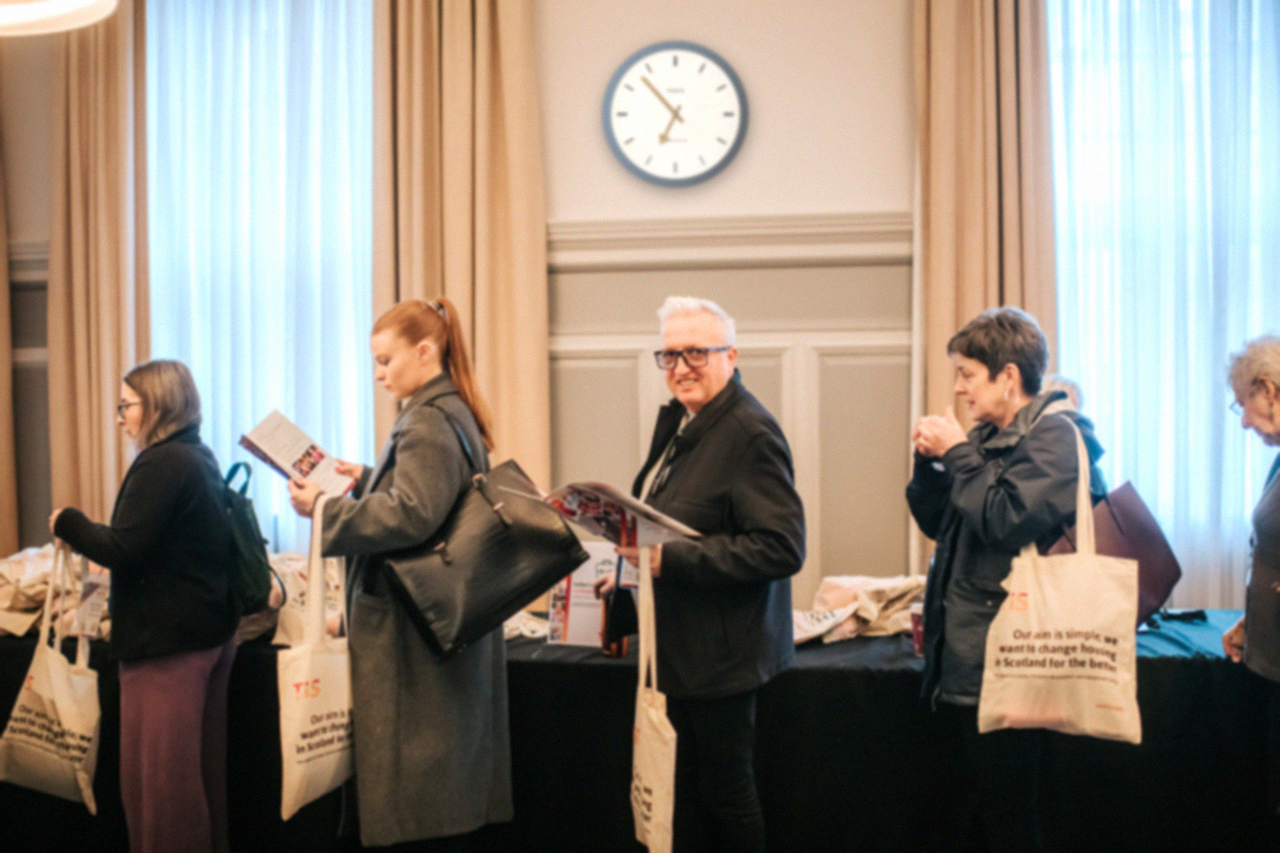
6:53
